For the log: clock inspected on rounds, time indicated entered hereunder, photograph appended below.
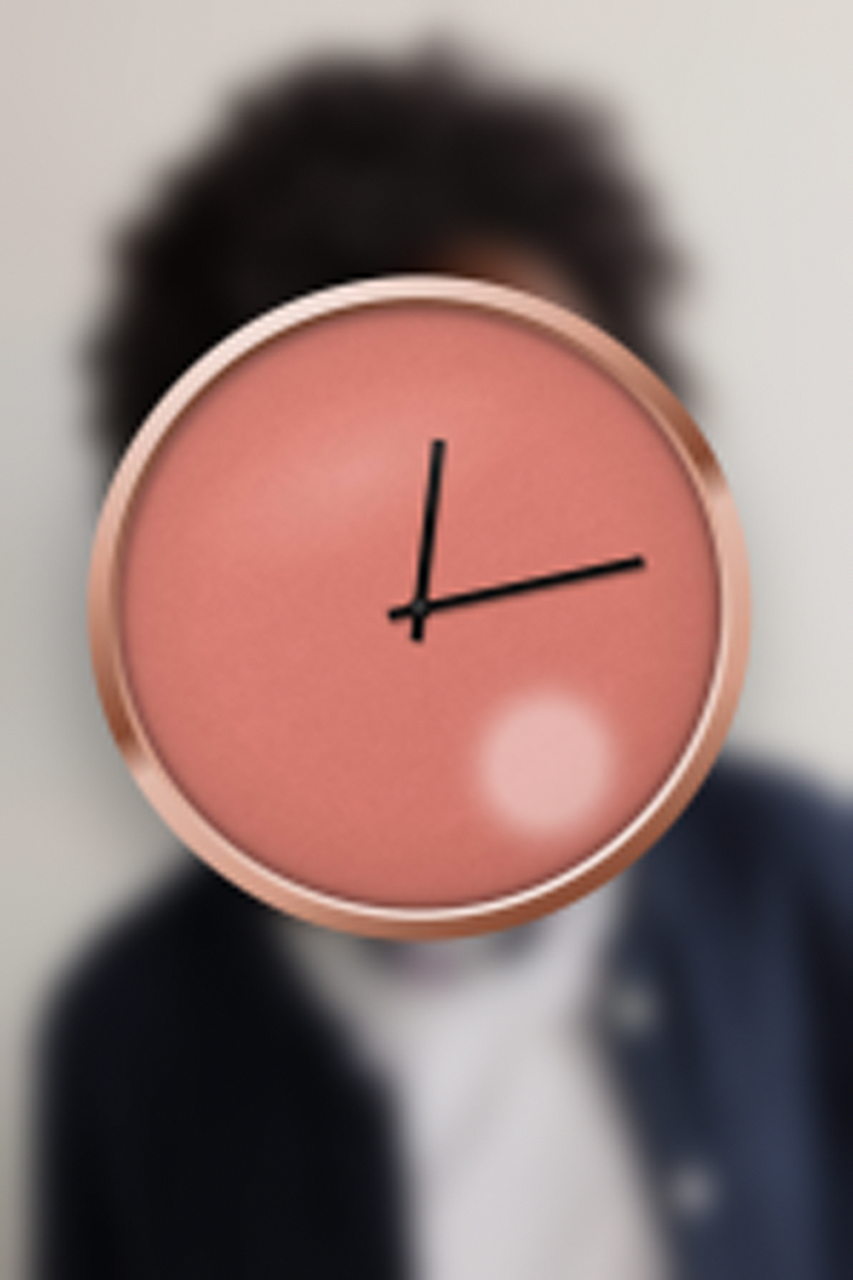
12:13
